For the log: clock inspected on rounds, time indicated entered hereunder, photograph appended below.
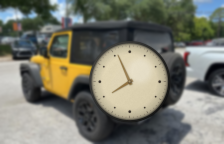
7:56
